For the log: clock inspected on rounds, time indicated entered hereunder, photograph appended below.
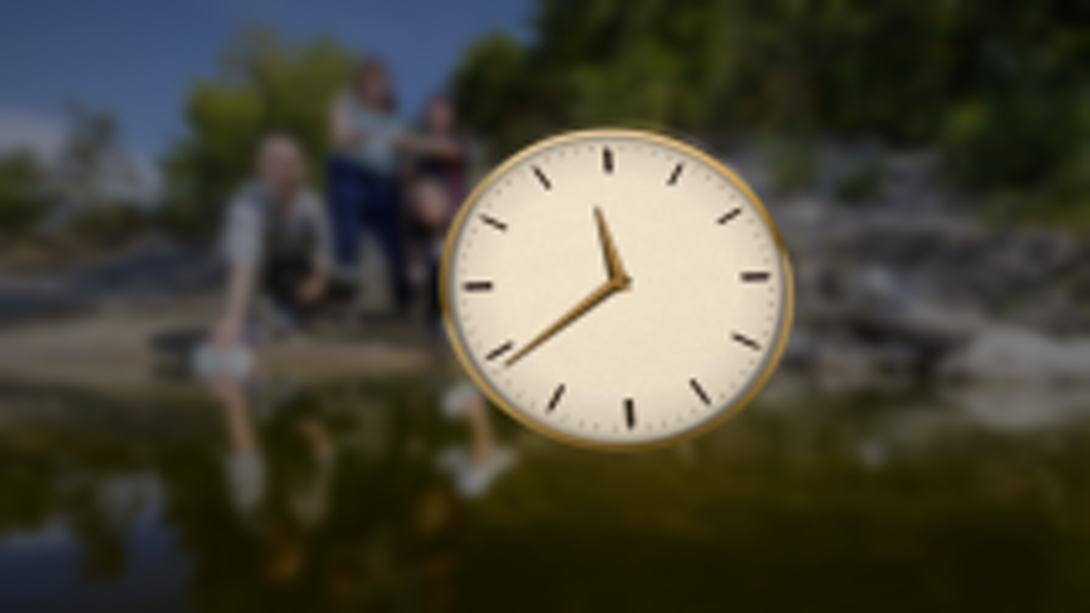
11:39
